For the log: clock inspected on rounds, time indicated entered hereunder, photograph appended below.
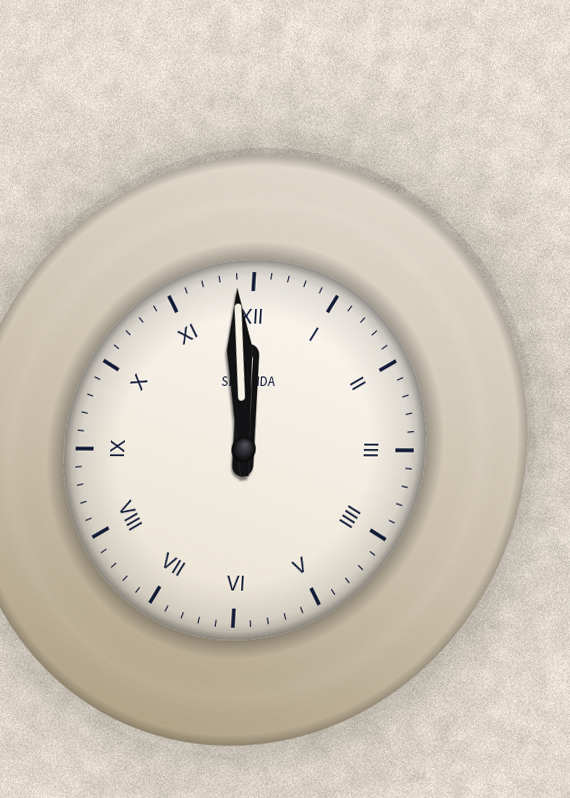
11:59
